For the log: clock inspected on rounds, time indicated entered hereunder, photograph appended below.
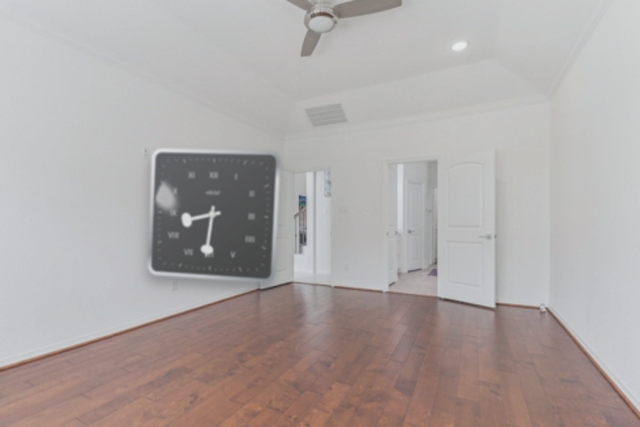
8:31
